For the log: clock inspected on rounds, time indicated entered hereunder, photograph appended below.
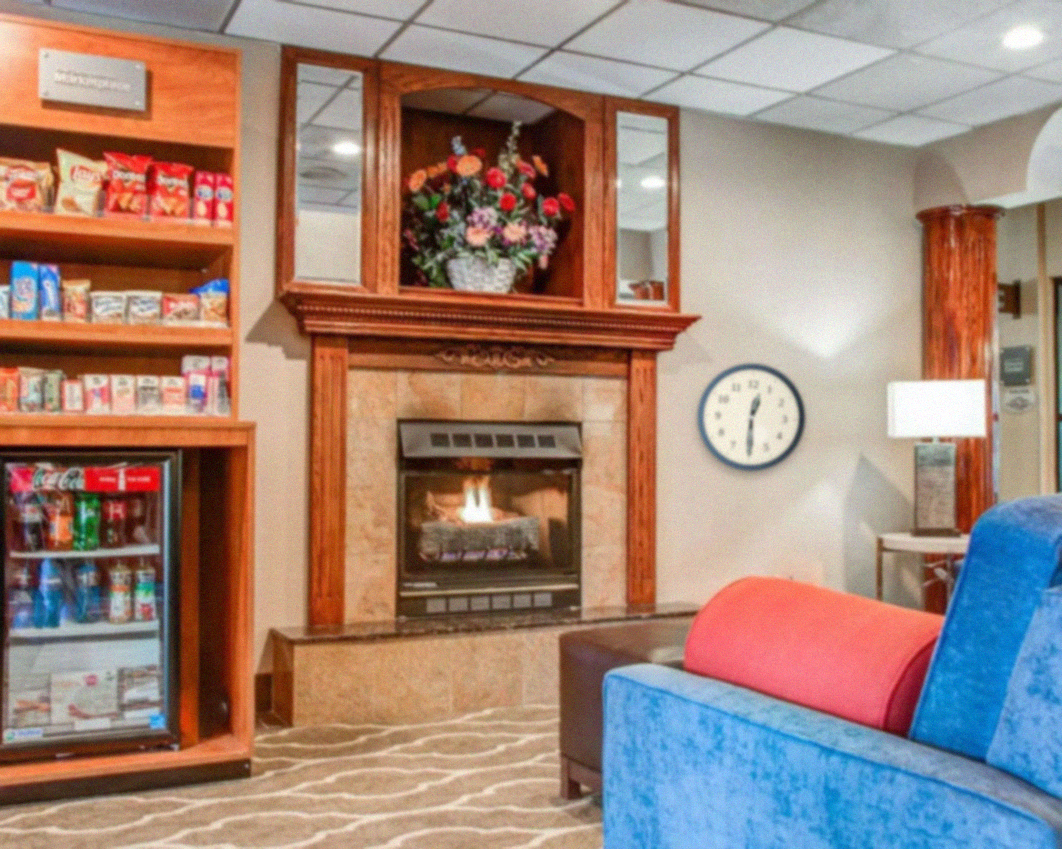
12:30
